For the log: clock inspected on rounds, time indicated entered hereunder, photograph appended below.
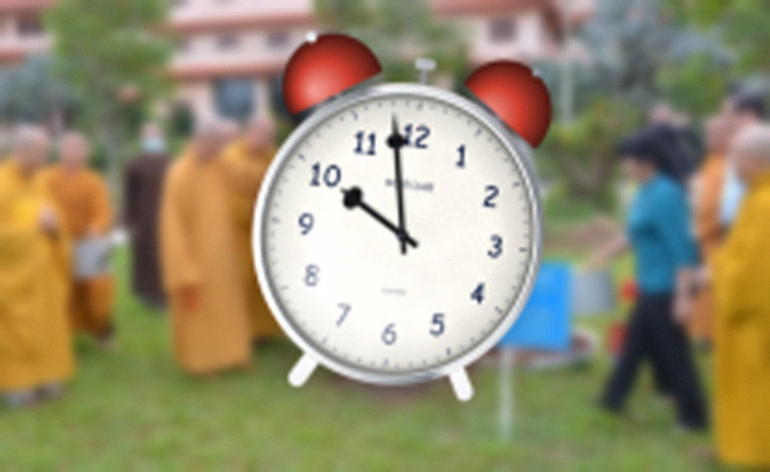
9:58
